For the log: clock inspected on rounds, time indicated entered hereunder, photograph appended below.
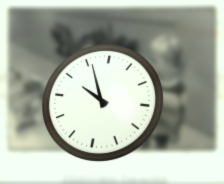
9:56
